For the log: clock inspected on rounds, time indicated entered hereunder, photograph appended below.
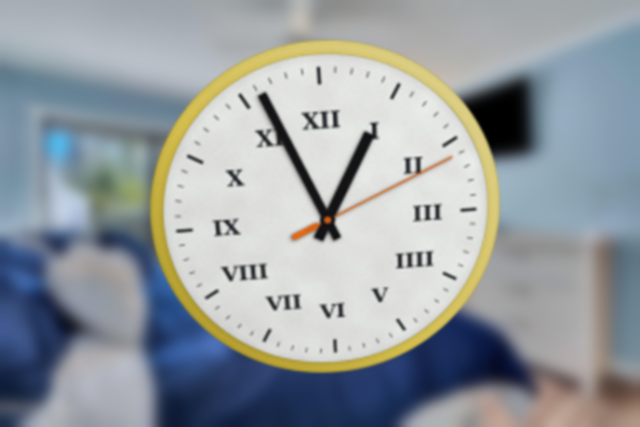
12:56:11
